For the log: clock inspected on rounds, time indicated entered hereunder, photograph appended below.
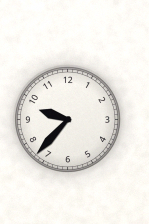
9:37
